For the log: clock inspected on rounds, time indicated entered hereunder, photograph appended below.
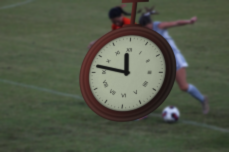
11:47
